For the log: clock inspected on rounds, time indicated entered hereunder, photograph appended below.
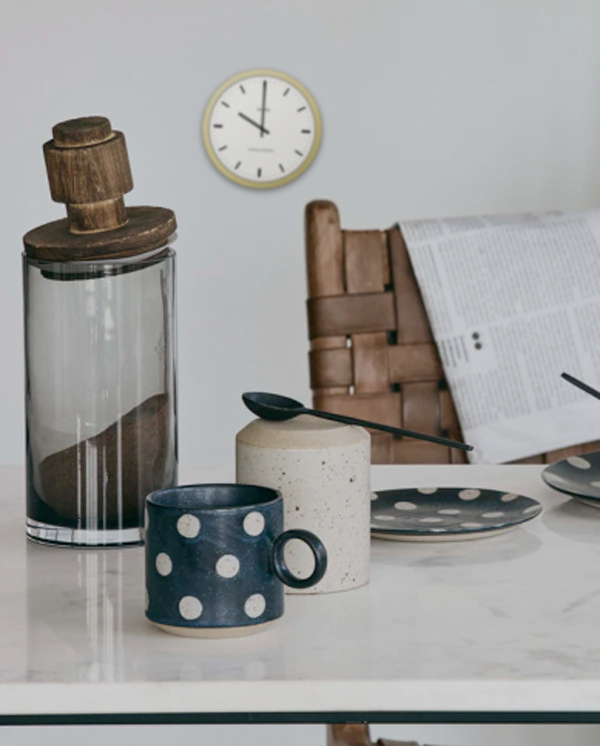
10:00
